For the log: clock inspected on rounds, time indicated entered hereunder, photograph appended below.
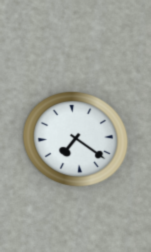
7:22
